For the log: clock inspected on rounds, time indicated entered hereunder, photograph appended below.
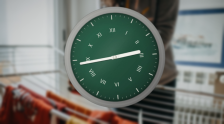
2:44
